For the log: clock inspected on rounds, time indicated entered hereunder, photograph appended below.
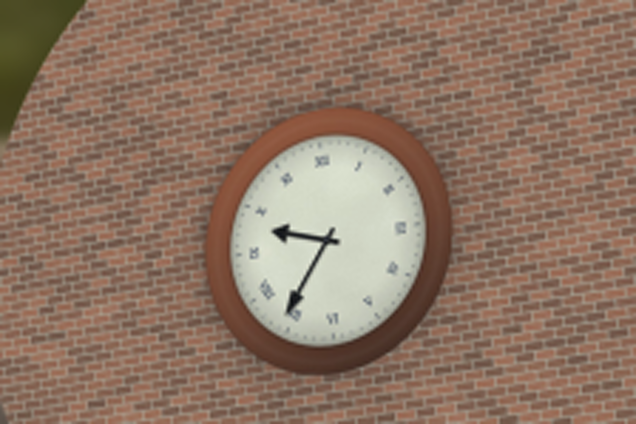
9:36
